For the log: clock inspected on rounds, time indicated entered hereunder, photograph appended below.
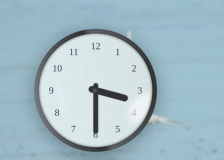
3:30
